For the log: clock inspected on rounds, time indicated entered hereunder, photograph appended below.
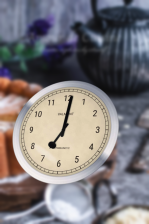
7:01
